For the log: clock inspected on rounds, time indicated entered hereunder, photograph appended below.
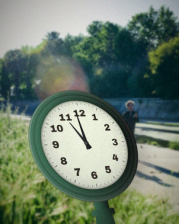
10:59
